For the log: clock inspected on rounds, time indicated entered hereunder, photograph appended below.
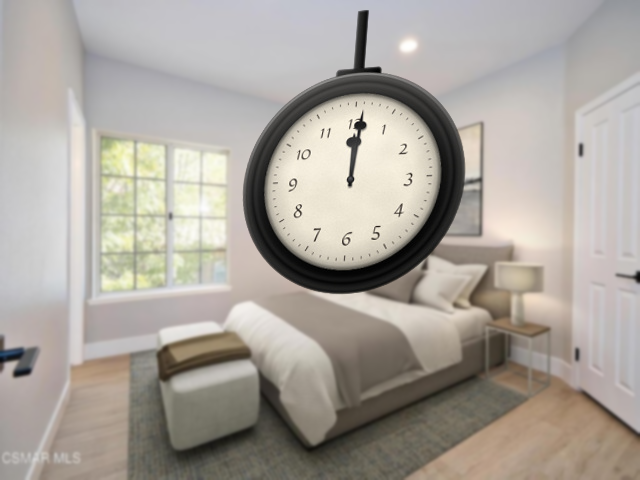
12:01
